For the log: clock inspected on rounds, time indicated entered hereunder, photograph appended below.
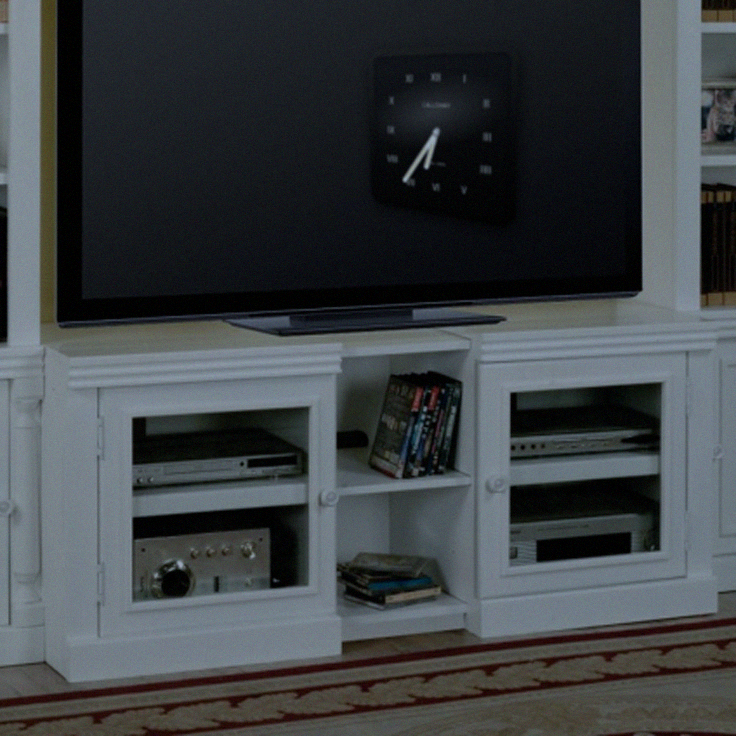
6:36
